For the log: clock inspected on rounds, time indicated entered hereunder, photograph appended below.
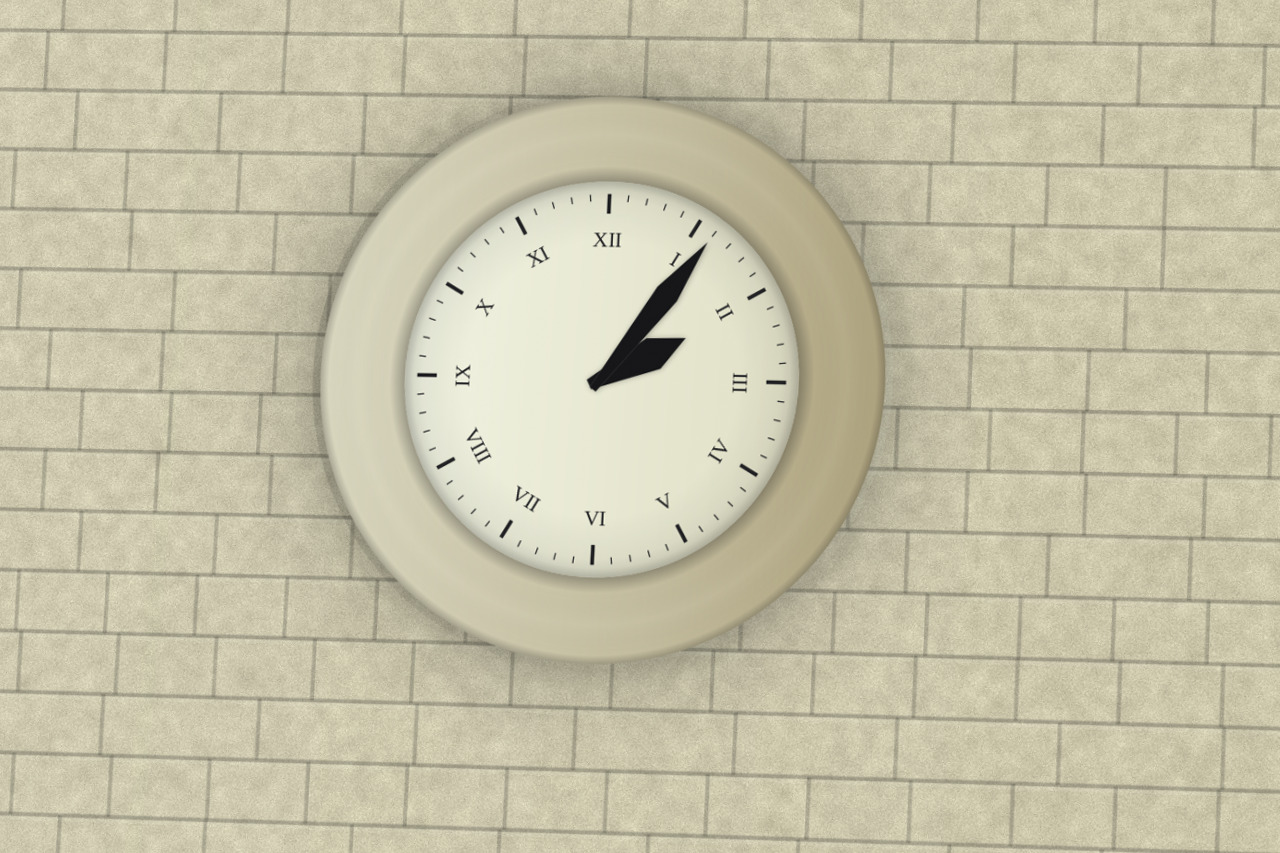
2:06
